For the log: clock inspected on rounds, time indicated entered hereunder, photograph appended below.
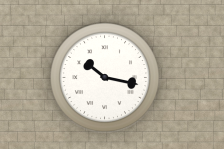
10:17
